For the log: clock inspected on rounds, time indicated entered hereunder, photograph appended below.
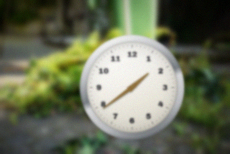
1:39
